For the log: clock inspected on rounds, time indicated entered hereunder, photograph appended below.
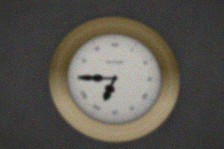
6:45
